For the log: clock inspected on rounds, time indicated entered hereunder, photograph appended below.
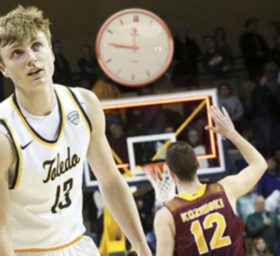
11:46
